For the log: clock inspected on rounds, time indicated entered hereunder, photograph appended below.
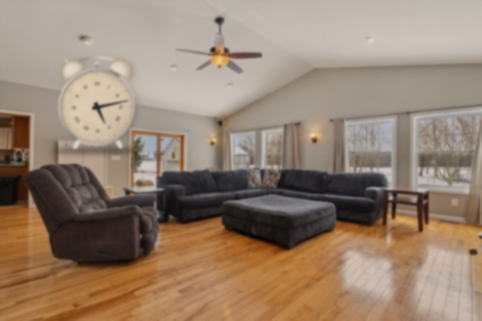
5:13
